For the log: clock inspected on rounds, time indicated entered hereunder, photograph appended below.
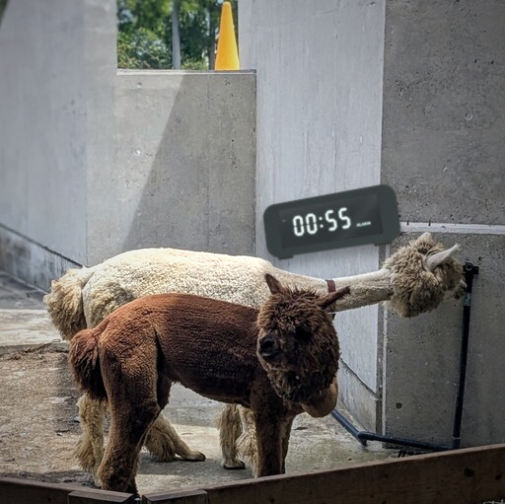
0:55
